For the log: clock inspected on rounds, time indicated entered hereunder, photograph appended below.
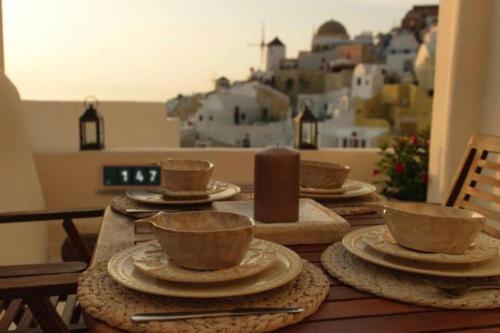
1:47
